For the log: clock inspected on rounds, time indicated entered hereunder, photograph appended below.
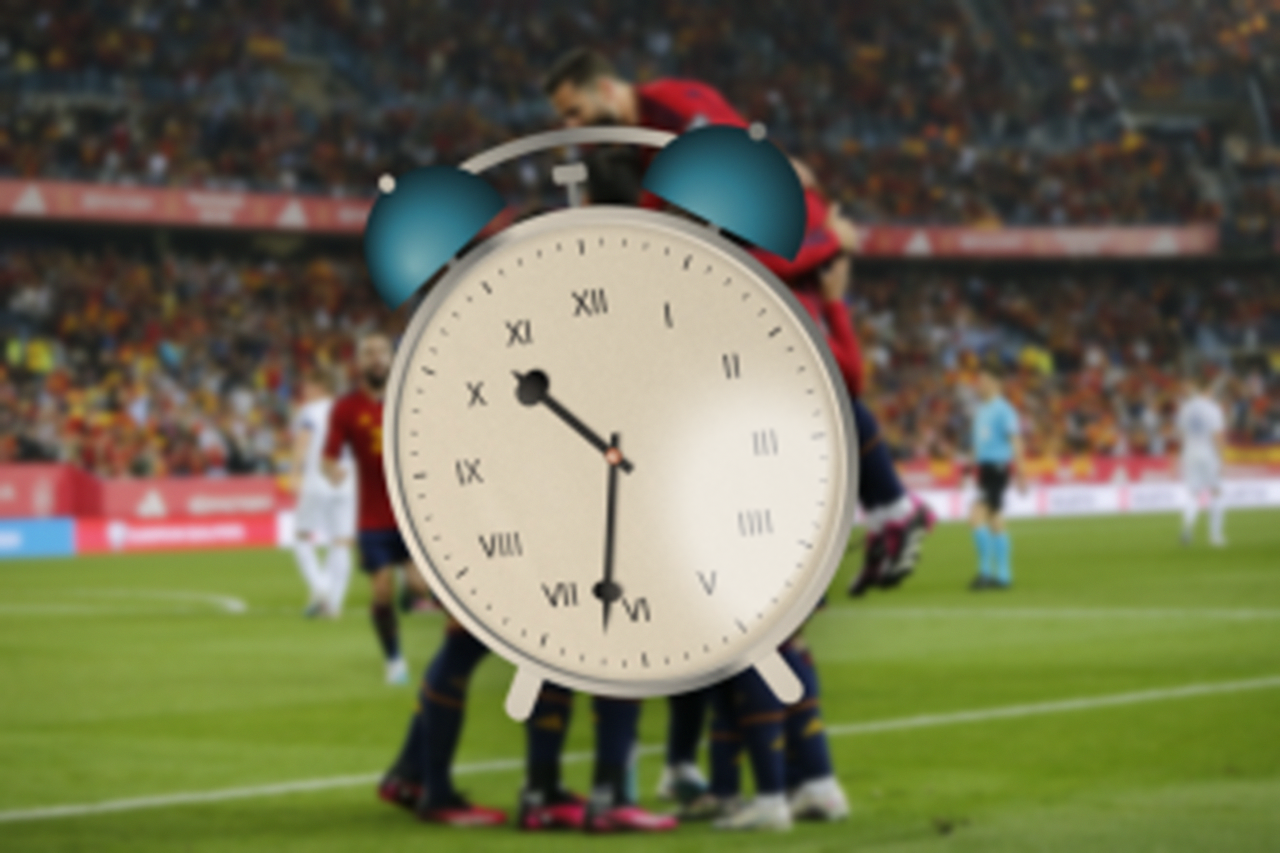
10:32
